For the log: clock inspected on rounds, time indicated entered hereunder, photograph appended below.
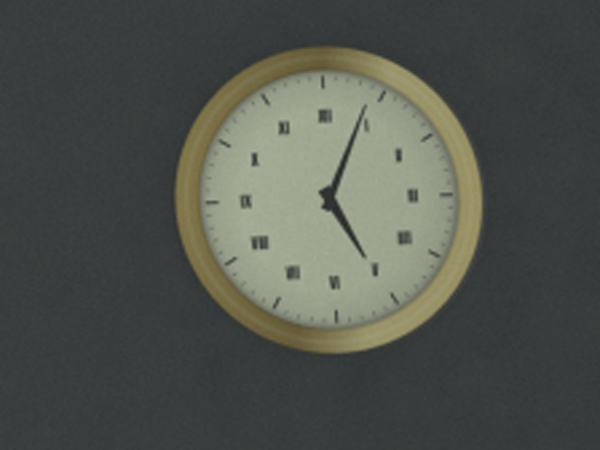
5:04
